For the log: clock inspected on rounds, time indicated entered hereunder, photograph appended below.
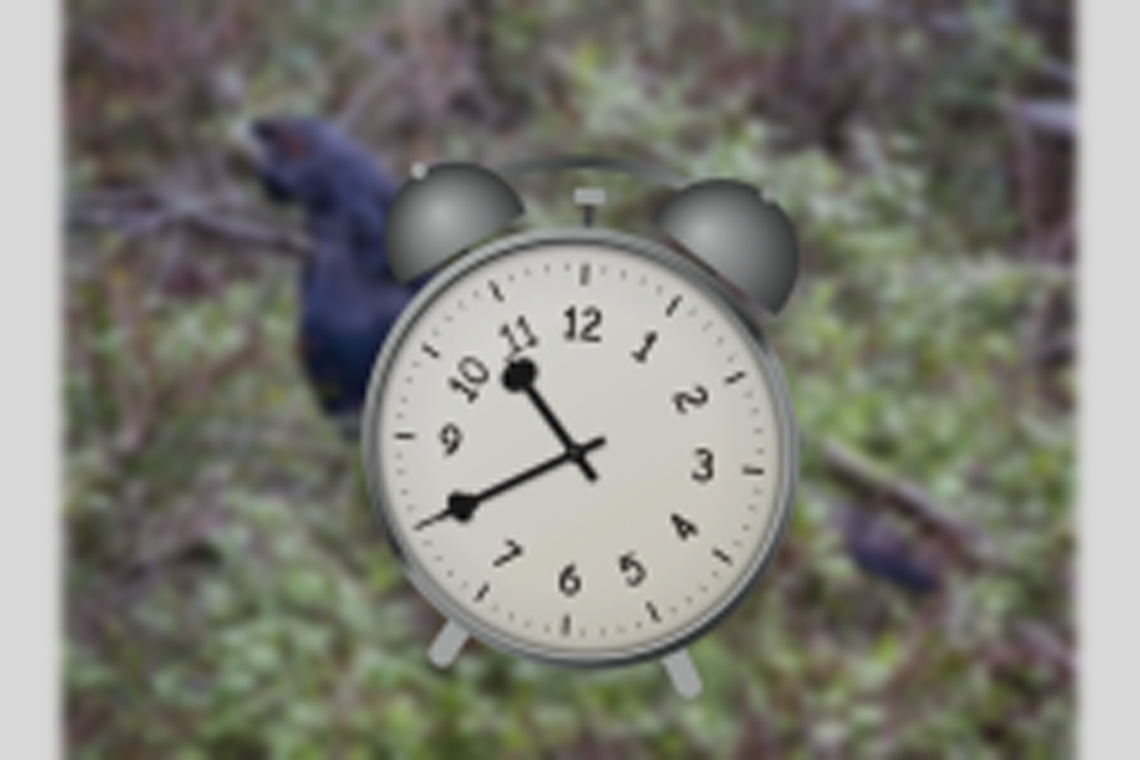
10:40
